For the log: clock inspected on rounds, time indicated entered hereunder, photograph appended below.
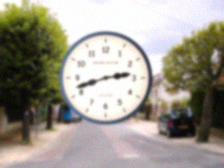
2:42
